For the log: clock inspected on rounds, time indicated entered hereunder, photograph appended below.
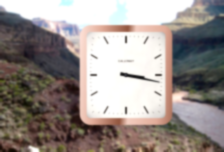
3:17
